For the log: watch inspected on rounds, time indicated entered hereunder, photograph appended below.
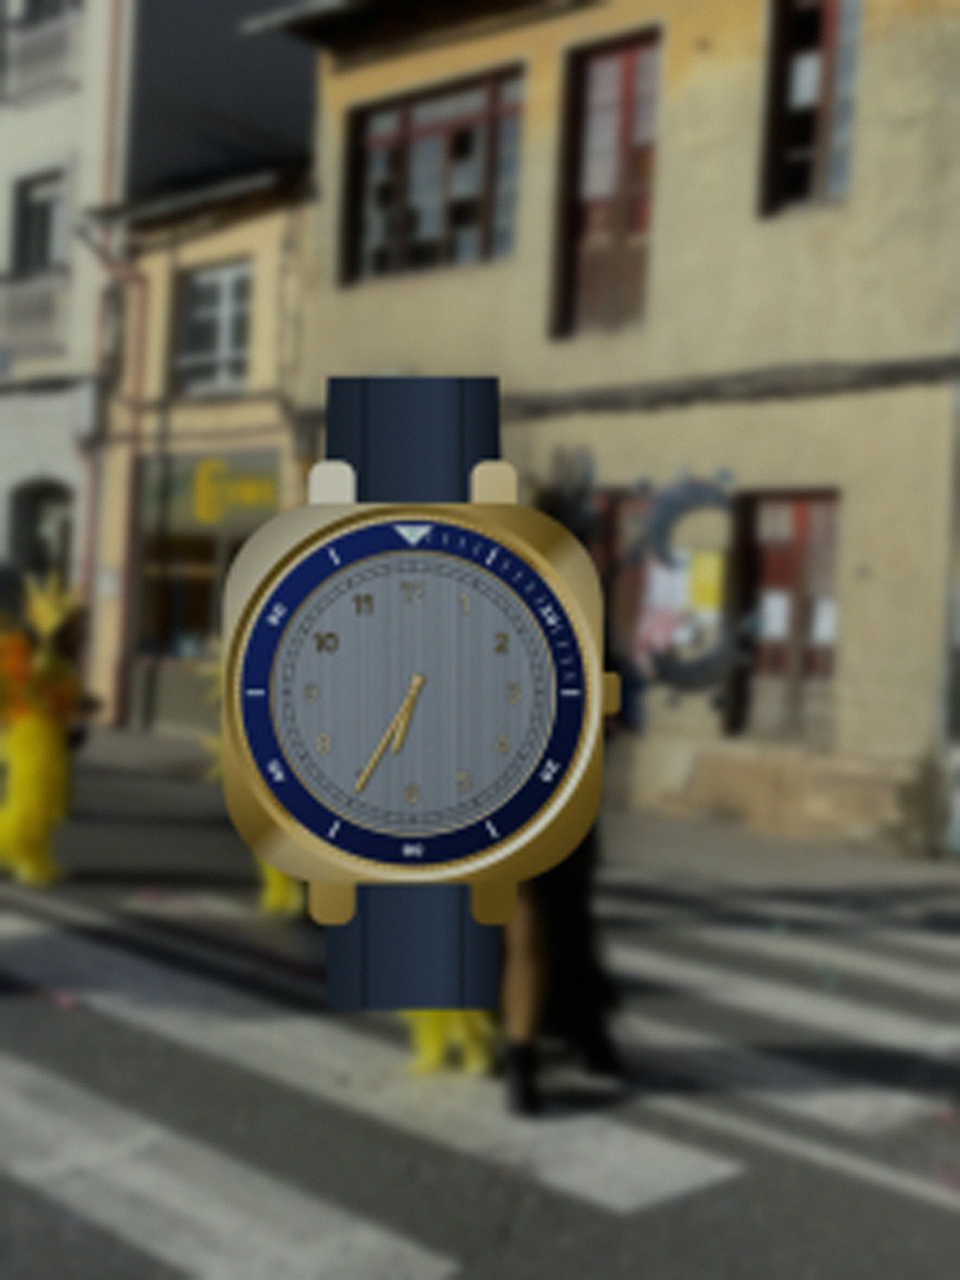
6:35
